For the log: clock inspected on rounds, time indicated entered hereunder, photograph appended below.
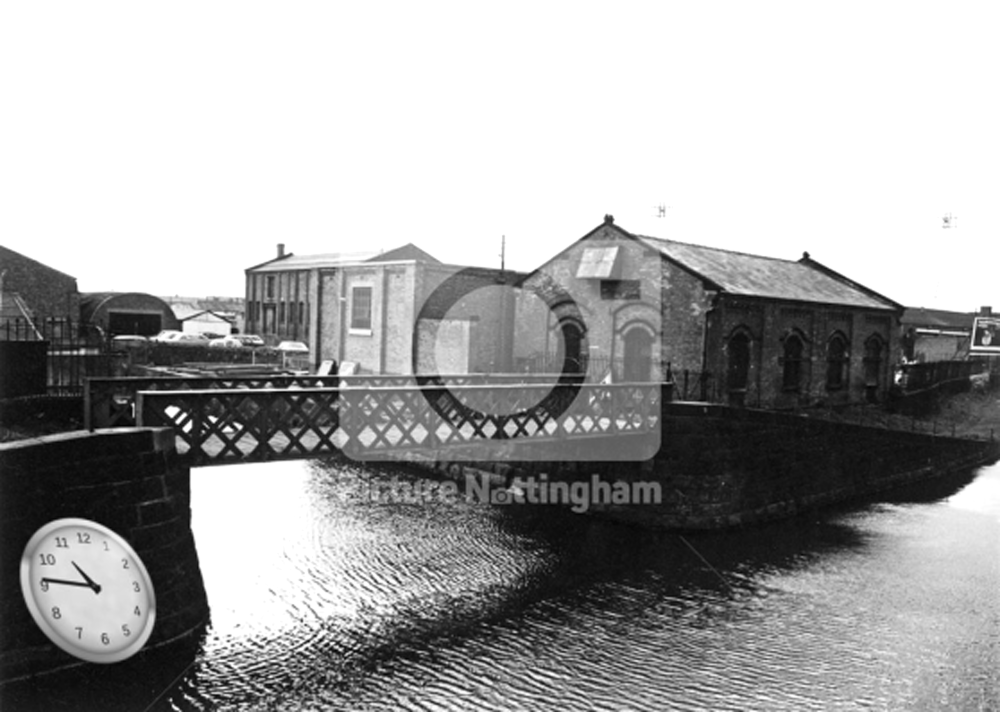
10:46
